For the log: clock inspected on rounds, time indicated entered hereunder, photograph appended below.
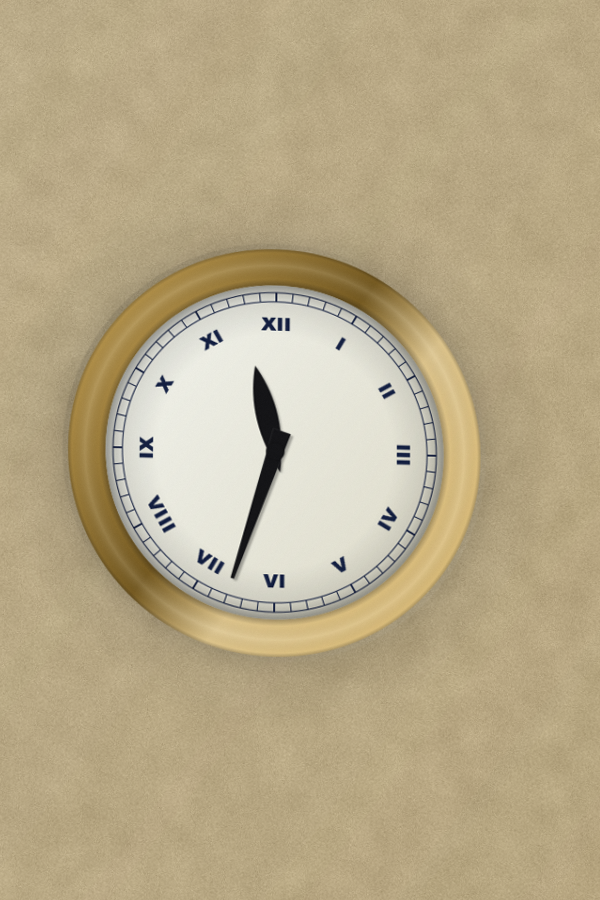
11:33
